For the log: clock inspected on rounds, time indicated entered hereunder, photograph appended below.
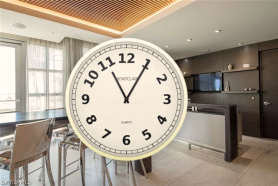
11:05
